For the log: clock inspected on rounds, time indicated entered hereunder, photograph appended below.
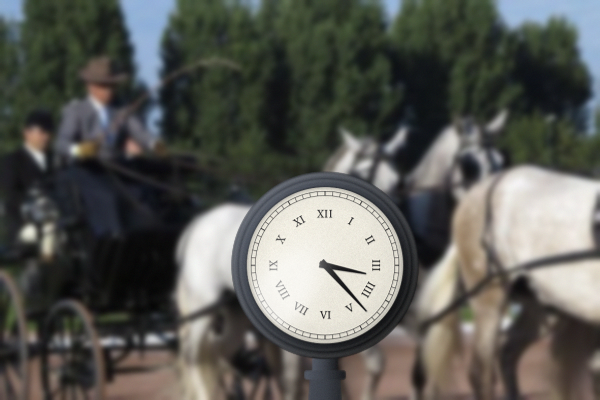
3:23
